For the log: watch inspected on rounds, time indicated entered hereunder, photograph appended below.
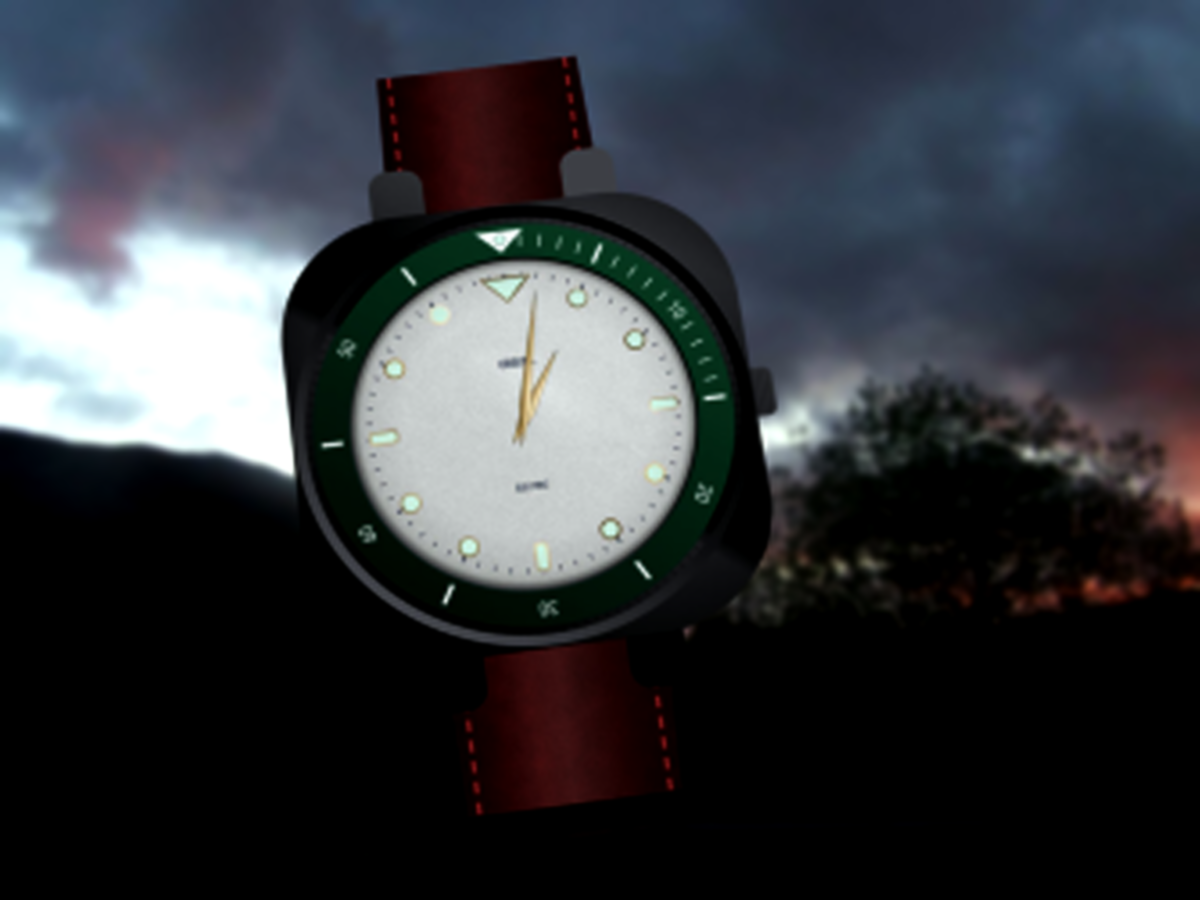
1:02
